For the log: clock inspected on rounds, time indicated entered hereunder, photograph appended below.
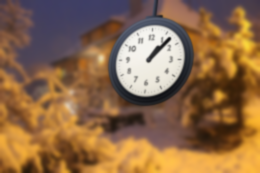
1:07
